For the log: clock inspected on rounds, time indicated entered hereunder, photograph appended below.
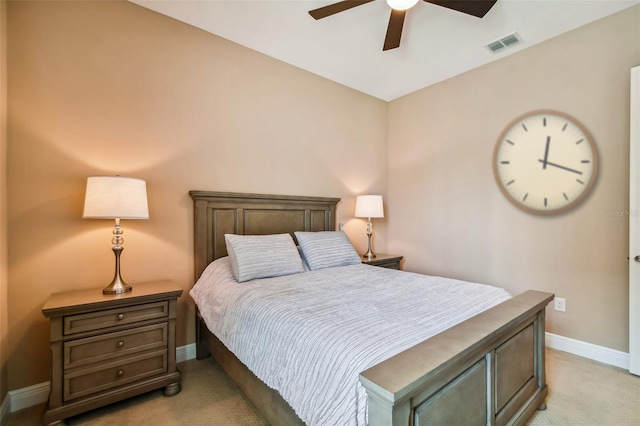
12:18
